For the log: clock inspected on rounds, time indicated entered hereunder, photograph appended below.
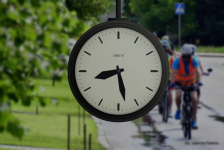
8:28
